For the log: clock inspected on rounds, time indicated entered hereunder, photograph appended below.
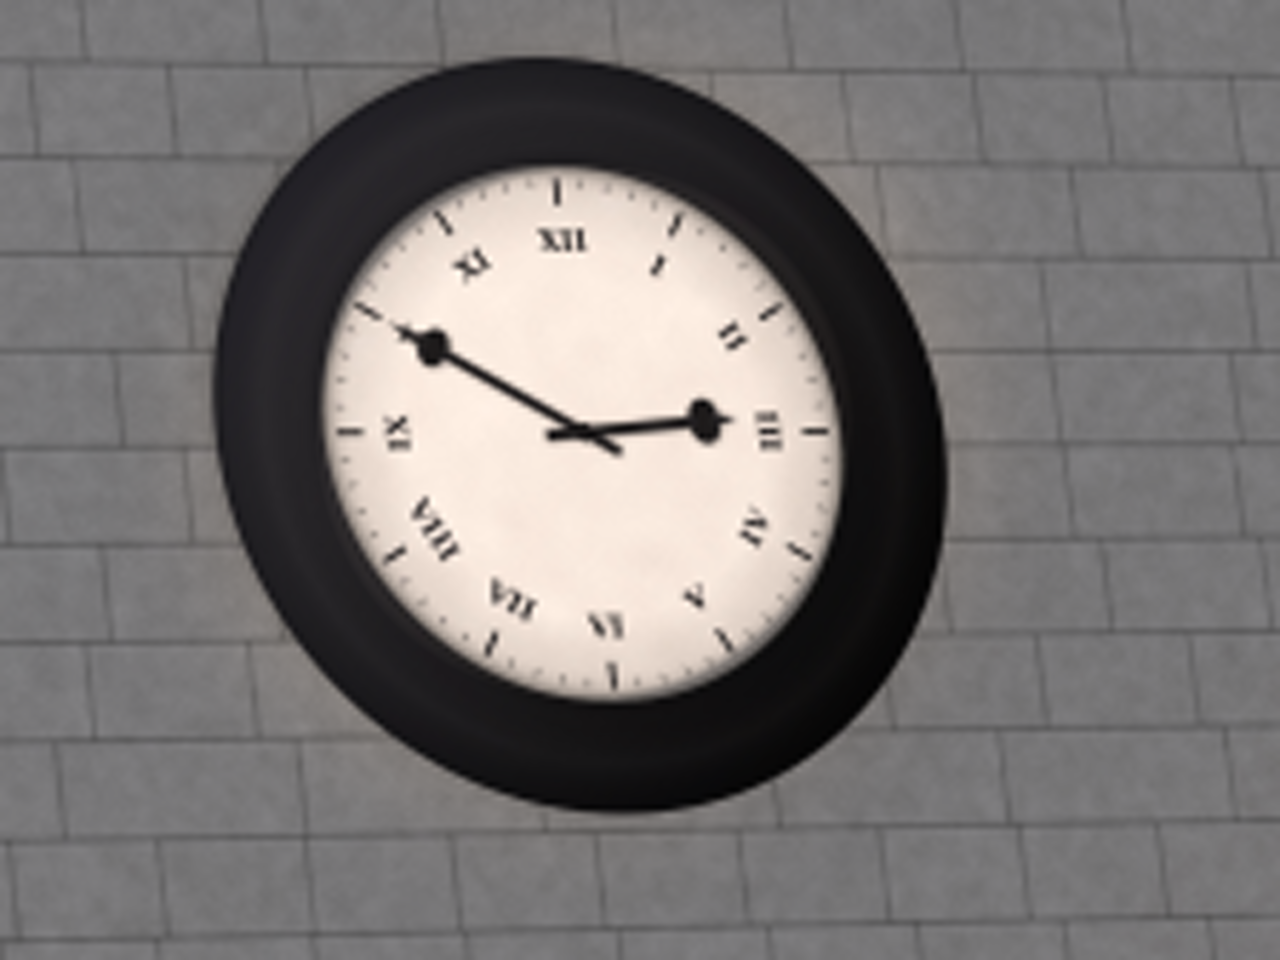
2:50
